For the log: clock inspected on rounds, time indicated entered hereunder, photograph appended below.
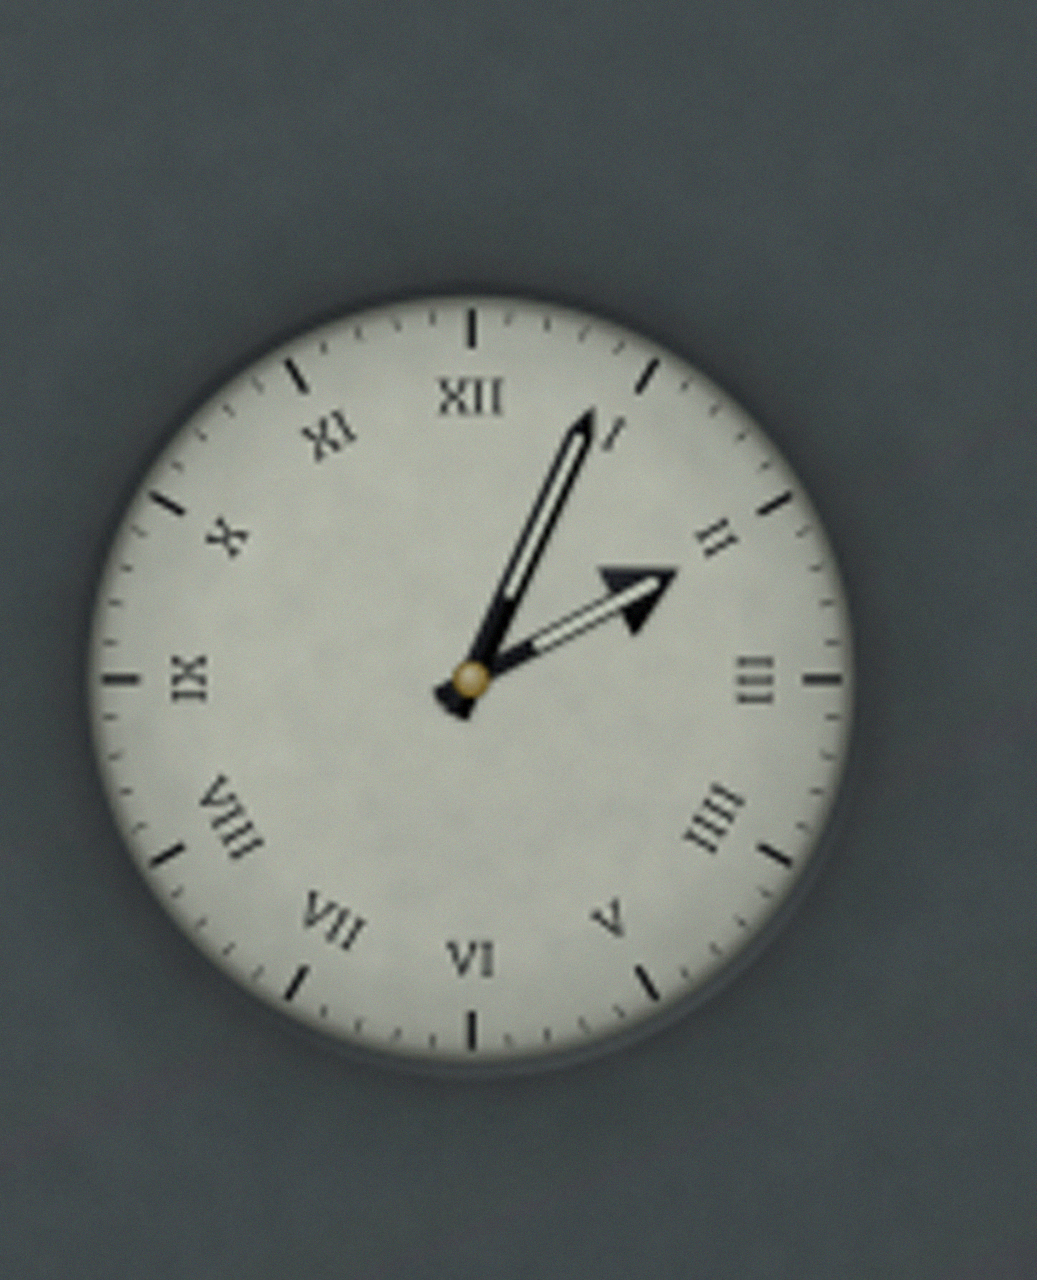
2:04
